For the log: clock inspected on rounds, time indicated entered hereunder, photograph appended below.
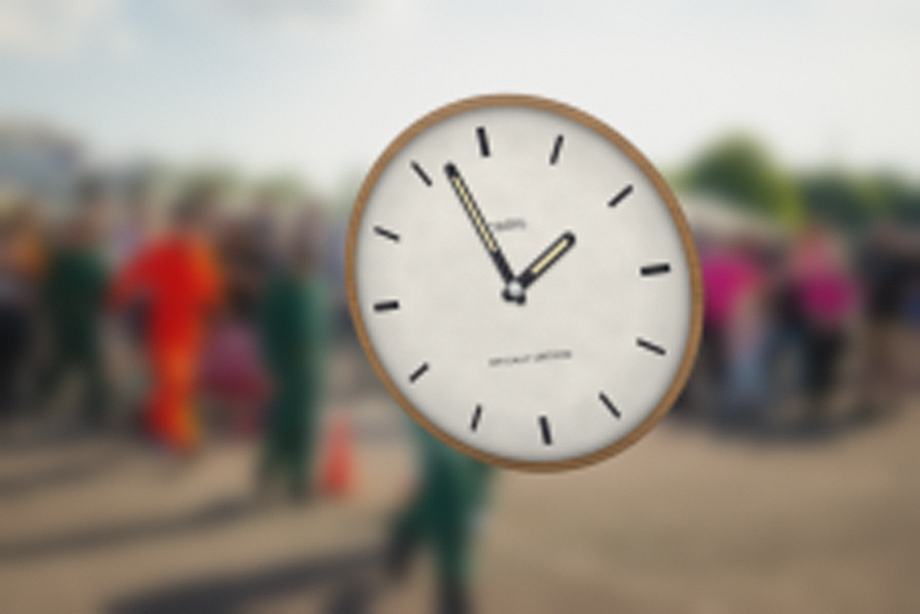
1:57
